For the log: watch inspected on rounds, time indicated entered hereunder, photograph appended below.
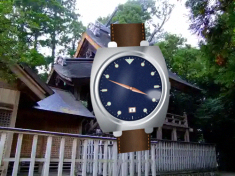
3:49
